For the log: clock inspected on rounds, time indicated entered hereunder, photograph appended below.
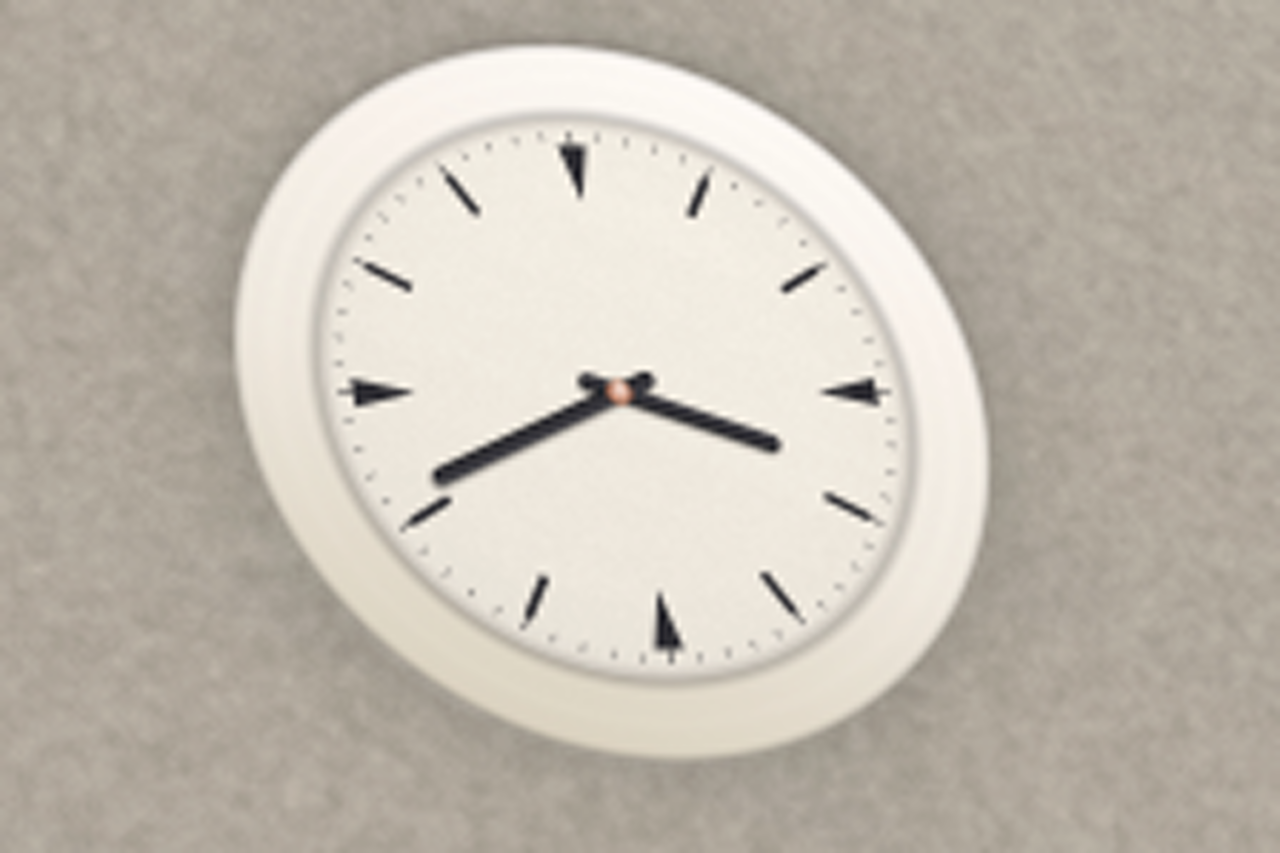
3:41
